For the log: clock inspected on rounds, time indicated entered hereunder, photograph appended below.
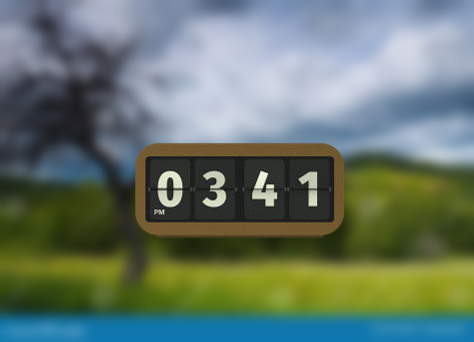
3:41
